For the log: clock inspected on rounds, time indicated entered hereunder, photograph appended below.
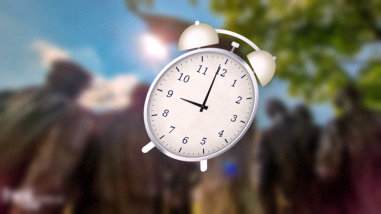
8:59
